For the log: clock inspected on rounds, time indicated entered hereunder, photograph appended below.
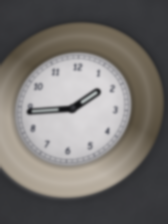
1:44
